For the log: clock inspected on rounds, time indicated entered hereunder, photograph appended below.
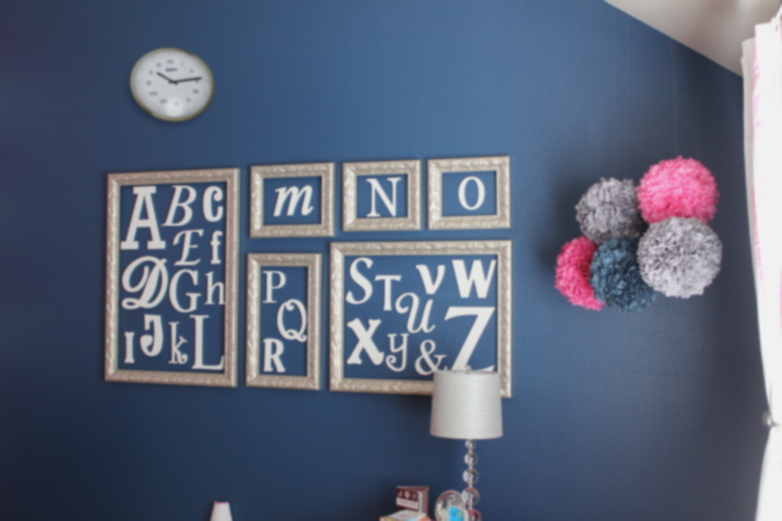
10:14
